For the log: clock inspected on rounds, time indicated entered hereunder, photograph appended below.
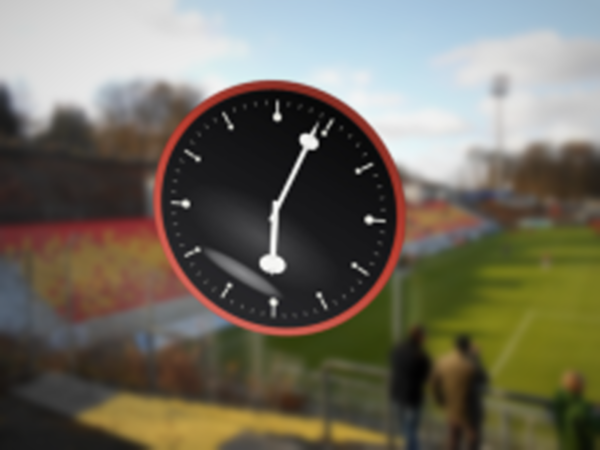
6:04
